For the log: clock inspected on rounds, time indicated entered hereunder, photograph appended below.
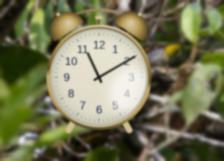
11:10
